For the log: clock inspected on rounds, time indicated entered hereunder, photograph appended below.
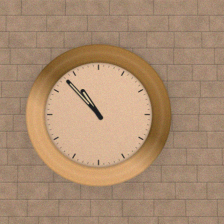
10:53
